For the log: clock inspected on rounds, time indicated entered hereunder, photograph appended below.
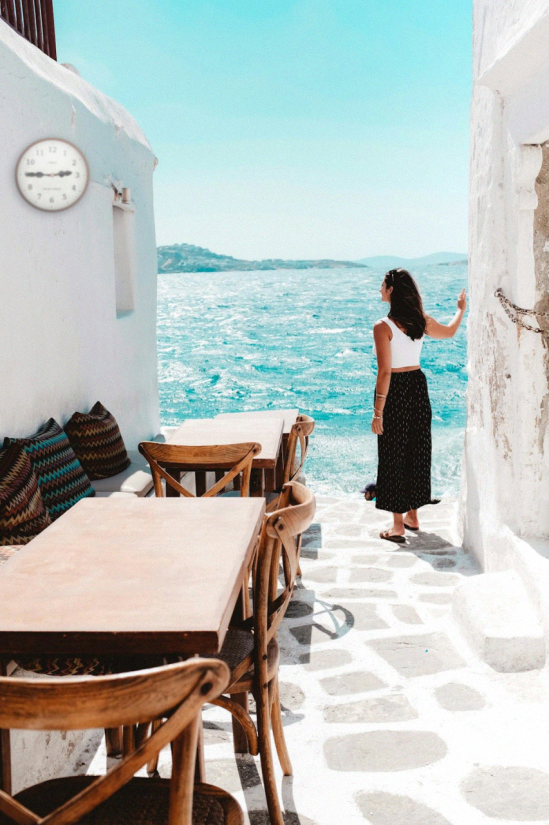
2:45
